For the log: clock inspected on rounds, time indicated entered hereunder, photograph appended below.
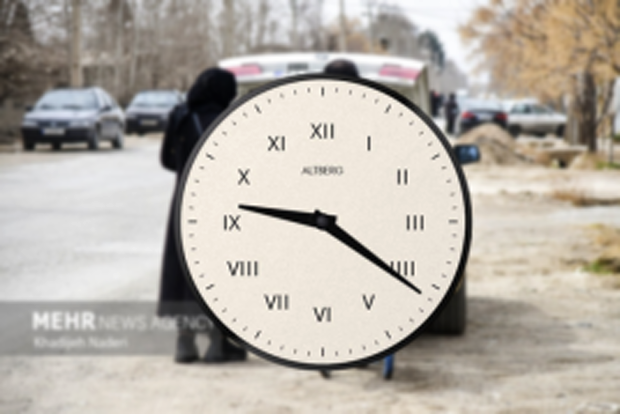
9:21
